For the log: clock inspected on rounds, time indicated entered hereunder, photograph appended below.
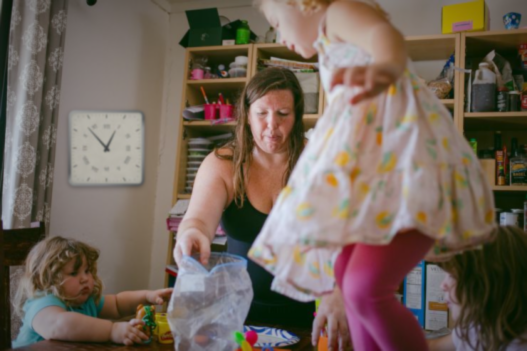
12:53
